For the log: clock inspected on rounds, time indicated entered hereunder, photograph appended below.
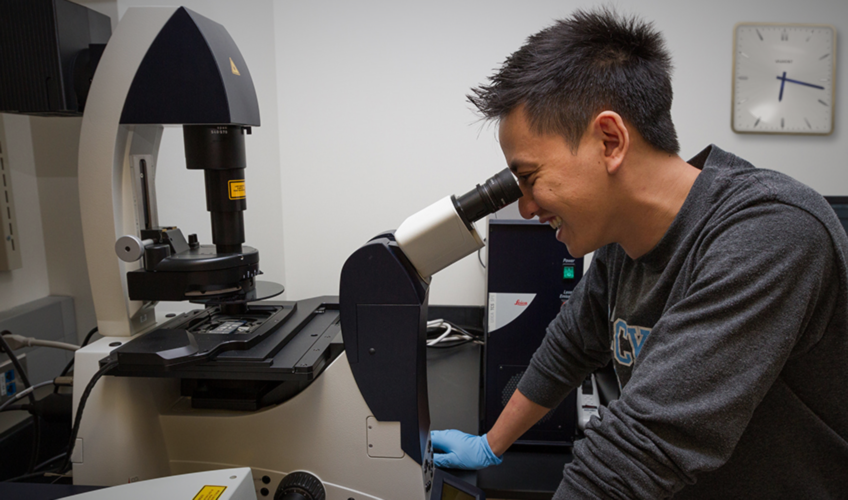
6:17
